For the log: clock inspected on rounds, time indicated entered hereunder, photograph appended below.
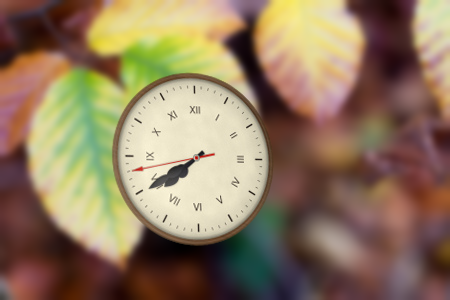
7:39:43
